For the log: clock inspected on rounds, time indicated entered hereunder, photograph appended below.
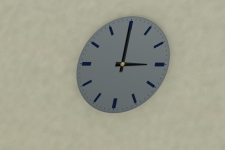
3:00
